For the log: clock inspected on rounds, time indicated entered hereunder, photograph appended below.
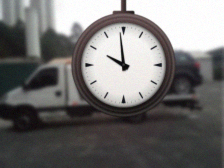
9:59
